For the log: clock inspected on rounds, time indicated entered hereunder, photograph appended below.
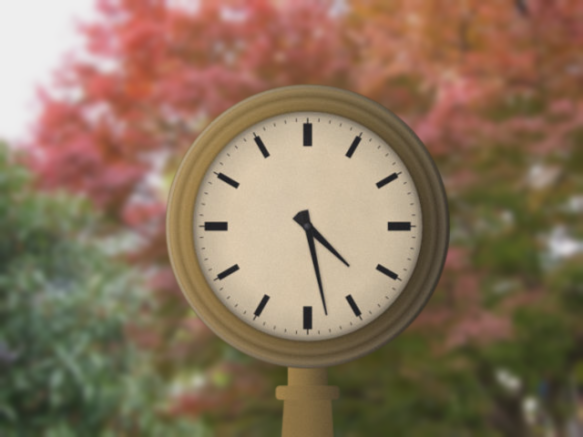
4:28
